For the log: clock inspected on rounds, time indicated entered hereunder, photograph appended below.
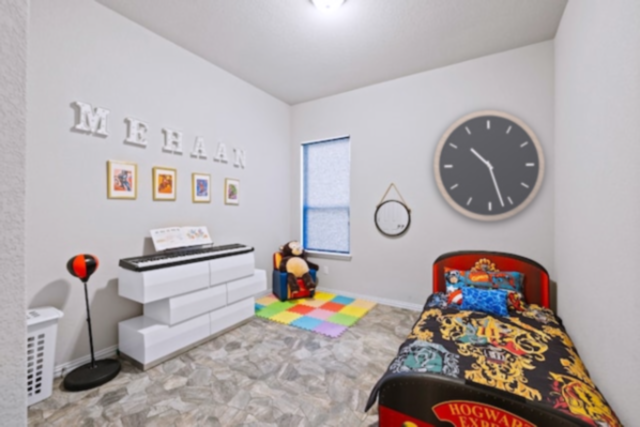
10:27
